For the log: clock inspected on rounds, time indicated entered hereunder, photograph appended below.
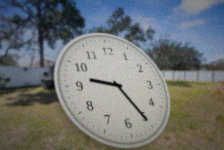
9:25
